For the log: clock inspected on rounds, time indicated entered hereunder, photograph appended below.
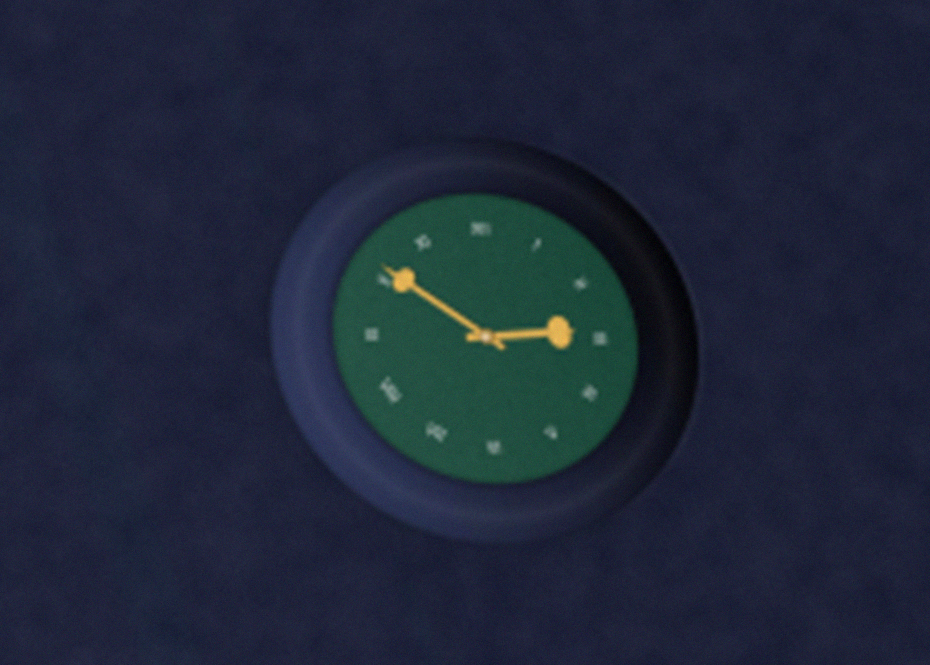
2:51
